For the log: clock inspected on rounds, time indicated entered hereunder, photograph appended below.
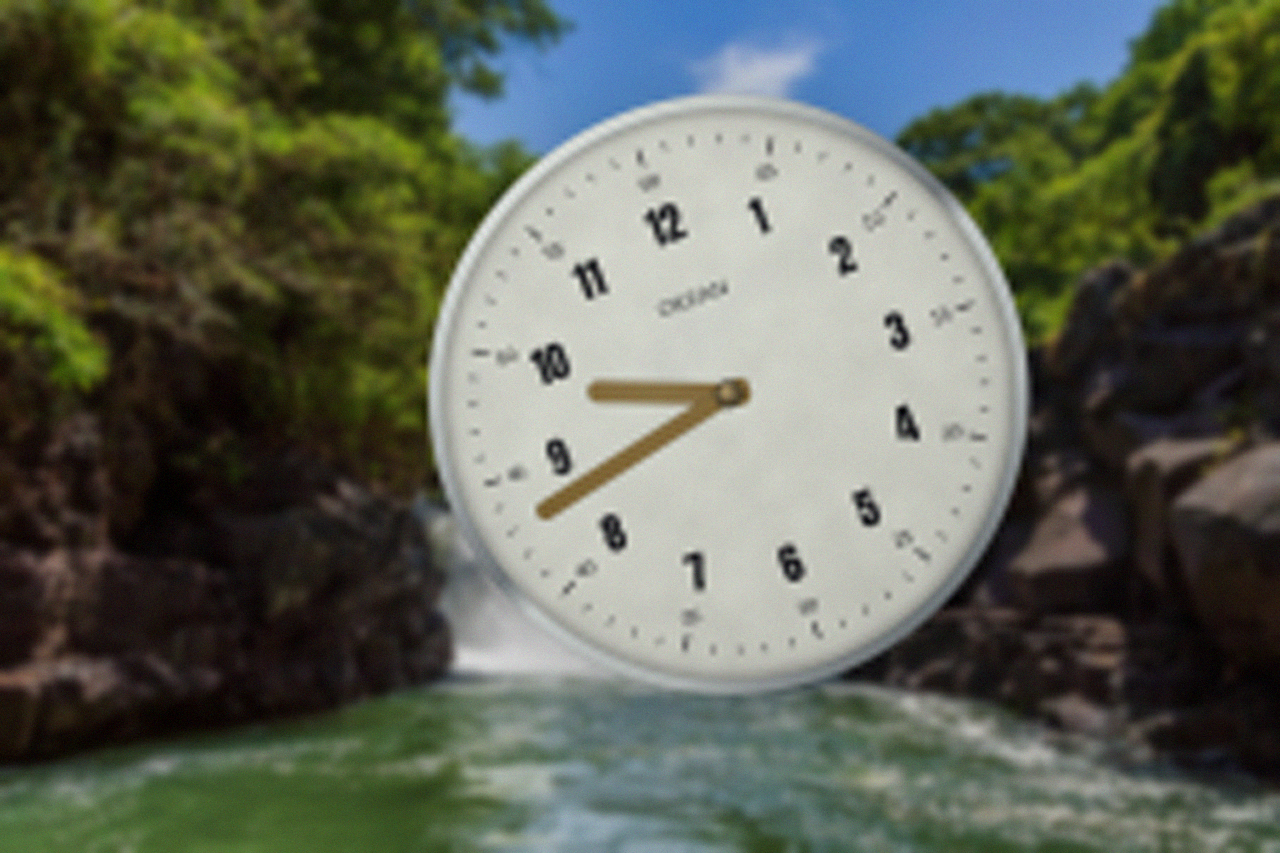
9:43
